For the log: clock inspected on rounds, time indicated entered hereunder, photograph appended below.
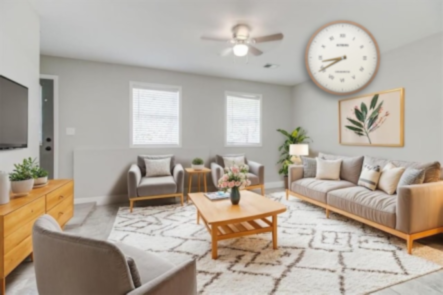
8:40
